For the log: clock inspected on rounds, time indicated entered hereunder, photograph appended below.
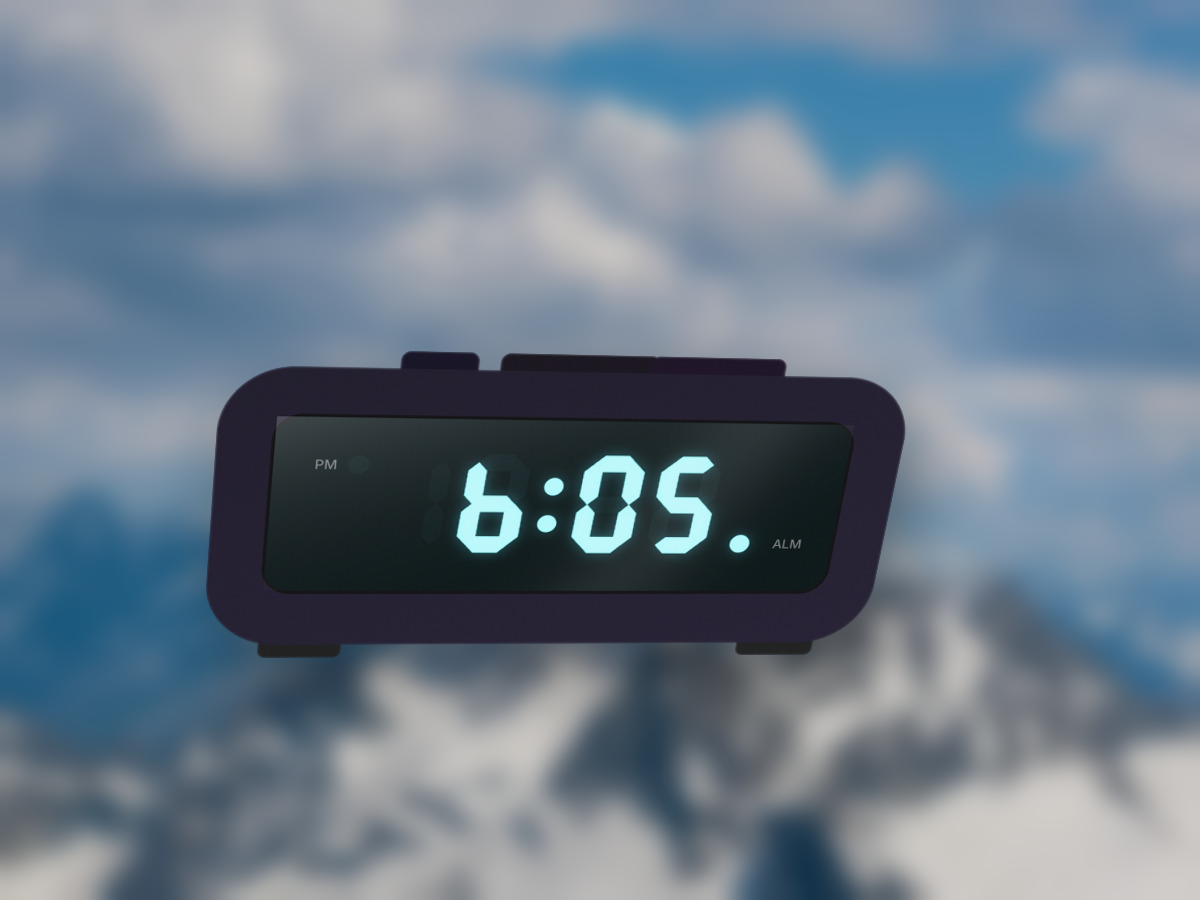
6:05
